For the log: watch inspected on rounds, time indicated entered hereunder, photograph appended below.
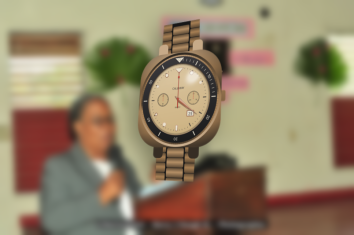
4:21
